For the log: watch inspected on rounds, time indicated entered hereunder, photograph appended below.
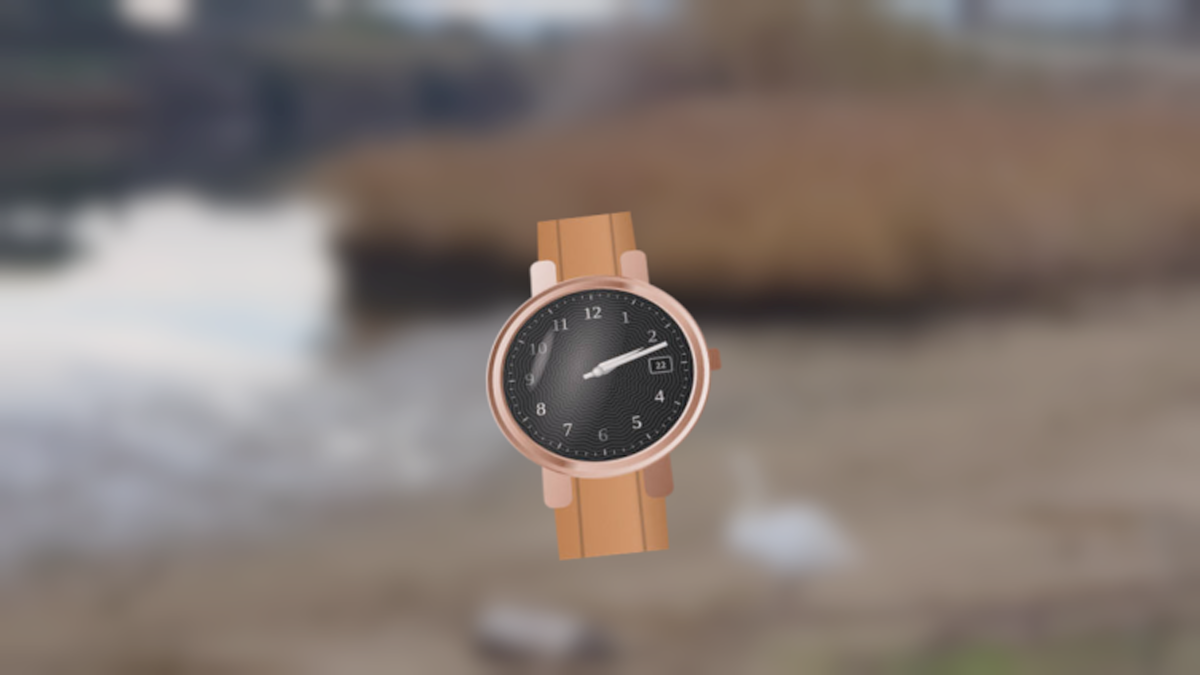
2:12
